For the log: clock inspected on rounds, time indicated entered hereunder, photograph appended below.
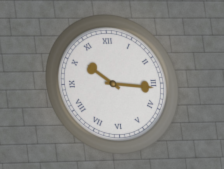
10:16
